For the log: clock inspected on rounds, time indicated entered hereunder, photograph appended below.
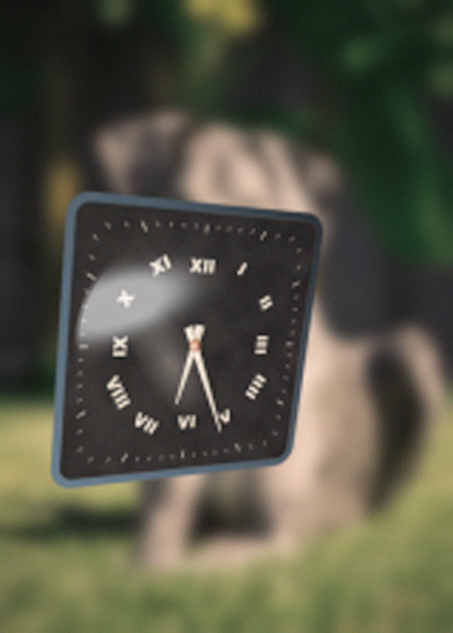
6:26
